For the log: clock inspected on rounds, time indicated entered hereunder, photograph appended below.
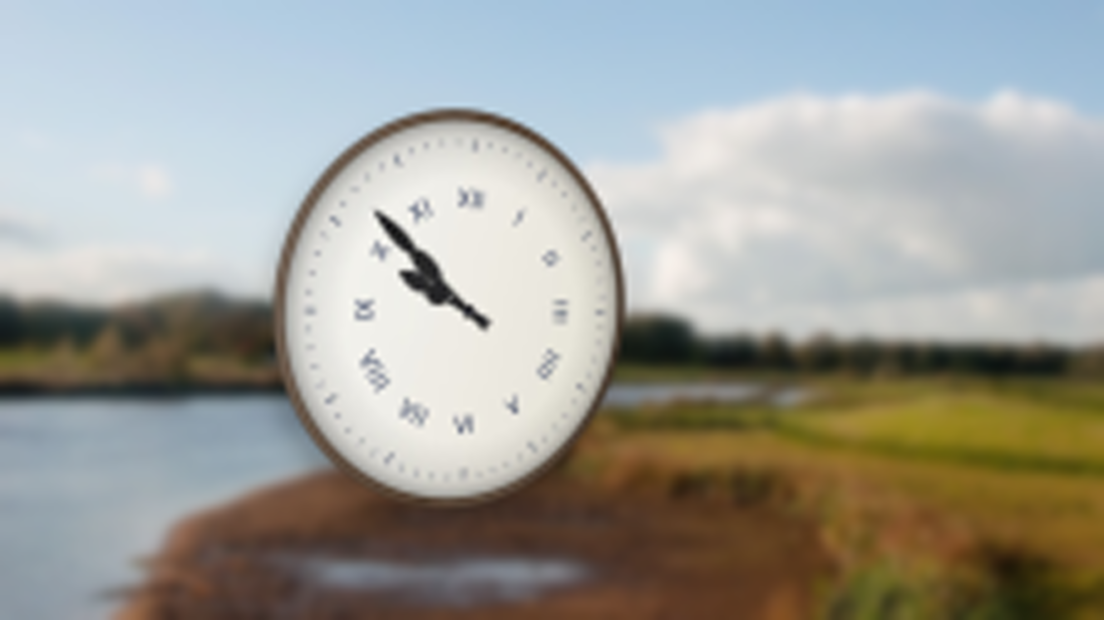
9:52
